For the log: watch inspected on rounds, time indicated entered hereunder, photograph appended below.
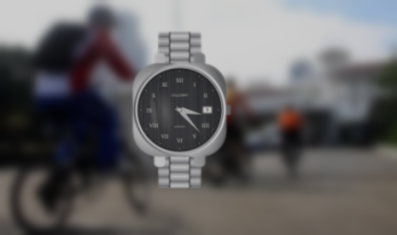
3:23
